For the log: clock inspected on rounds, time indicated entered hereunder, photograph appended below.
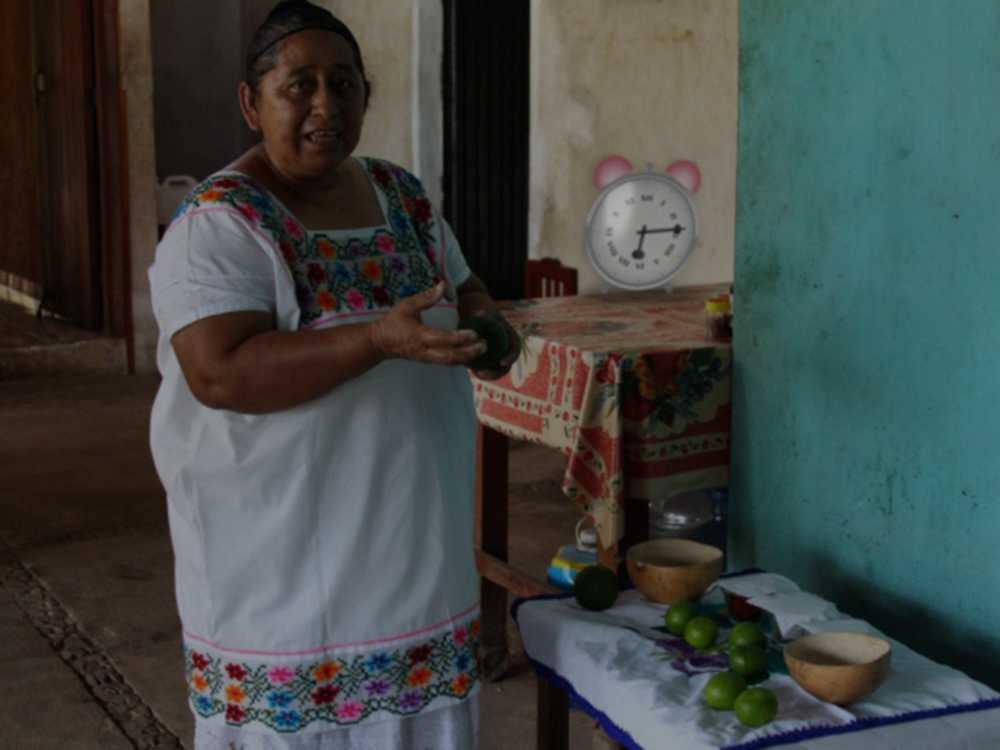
6:14
